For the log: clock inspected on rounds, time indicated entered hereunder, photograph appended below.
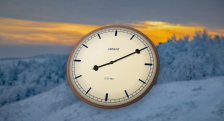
8:10
